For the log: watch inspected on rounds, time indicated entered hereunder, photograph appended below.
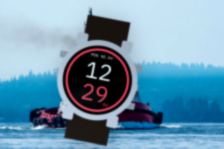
12:29
